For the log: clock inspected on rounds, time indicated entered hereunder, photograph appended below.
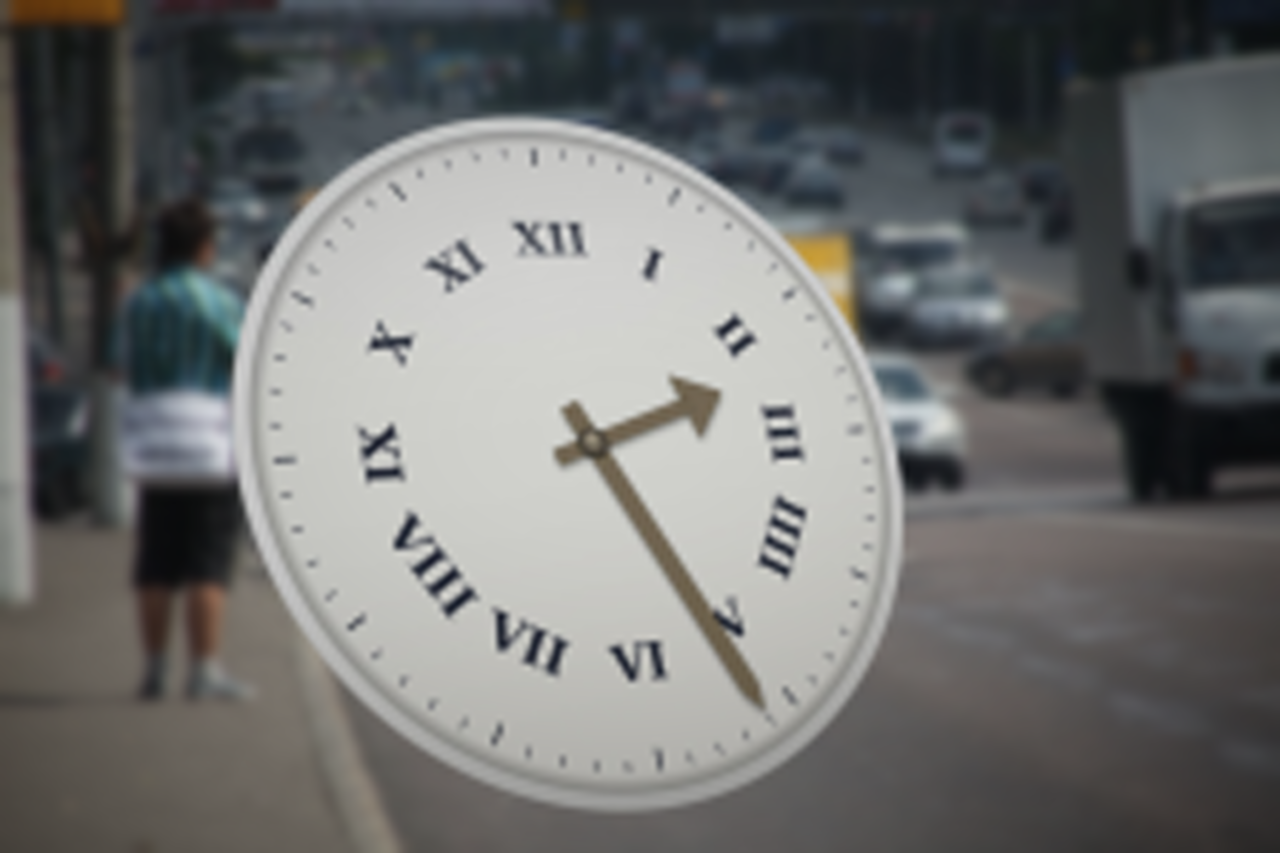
2:26
